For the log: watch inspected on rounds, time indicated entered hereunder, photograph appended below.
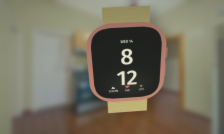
8:12
